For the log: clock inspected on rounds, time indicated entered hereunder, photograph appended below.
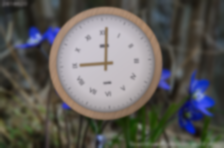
9:01
